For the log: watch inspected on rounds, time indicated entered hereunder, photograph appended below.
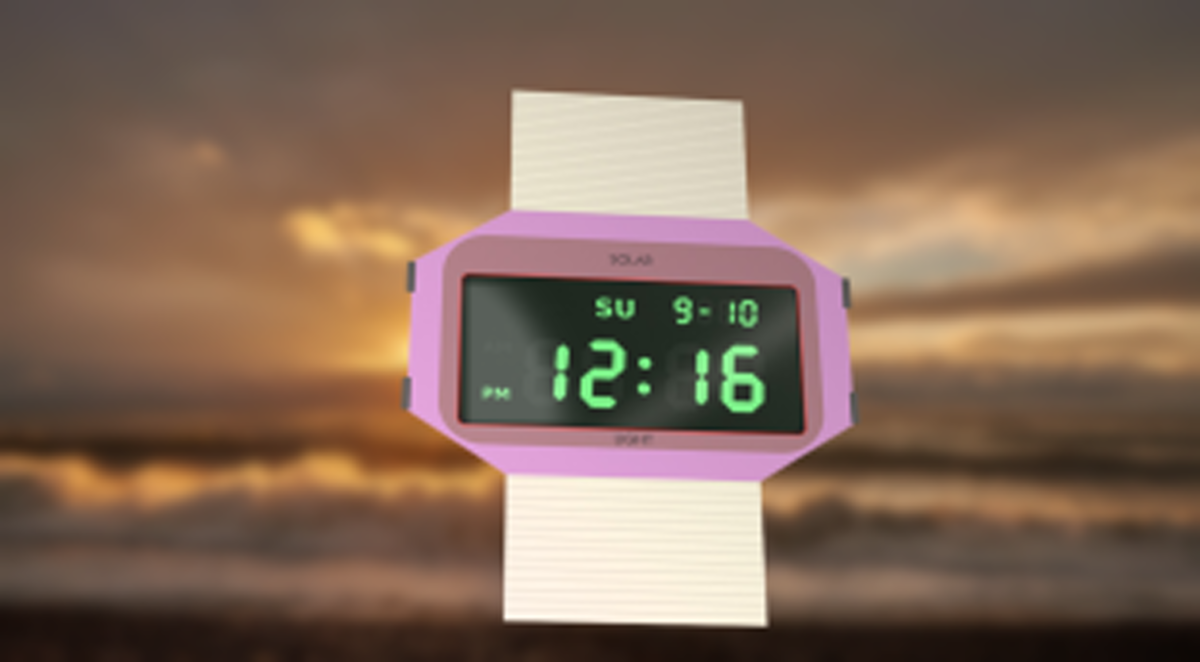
12:16
